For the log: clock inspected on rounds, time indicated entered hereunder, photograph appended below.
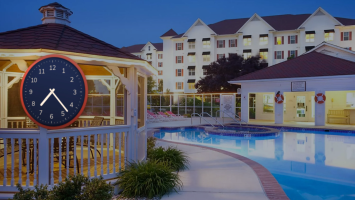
7:23
